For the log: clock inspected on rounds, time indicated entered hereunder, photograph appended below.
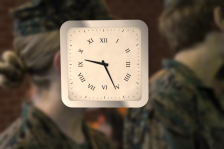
9:26
